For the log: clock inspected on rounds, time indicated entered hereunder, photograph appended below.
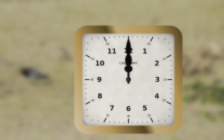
12:00
